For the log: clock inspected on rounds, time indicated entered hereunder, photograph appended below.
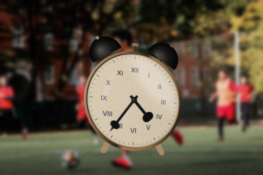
4:36
